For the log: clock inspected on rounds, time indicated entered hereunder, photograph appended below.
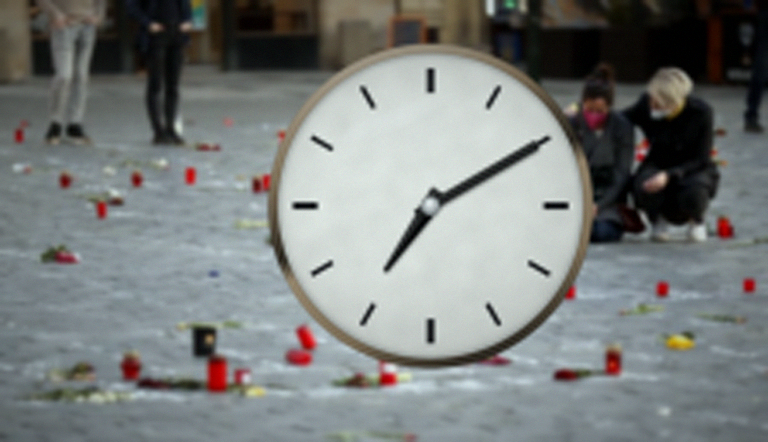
7:10
